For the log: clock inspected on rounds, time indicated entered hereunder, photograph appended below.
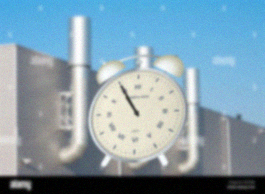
10:55
